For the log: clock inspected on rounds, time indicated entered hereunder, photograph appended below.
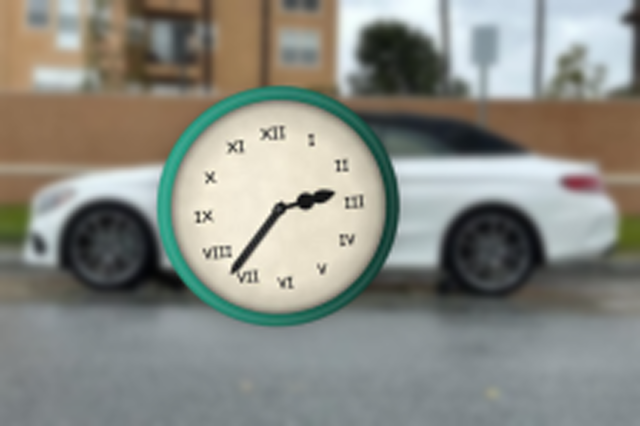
2:37
